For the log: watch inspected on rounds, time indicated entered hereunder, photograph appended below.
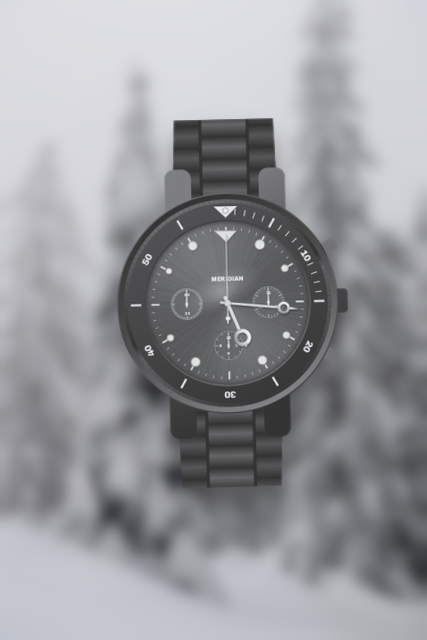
5:16
